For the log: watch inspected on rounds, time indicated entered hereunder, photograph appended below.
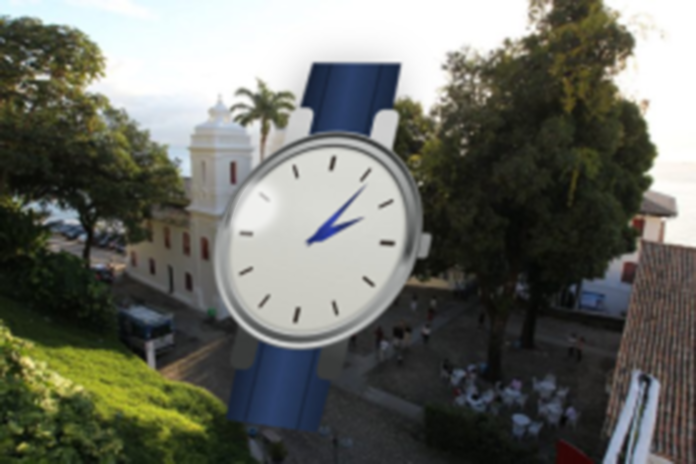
2:06
